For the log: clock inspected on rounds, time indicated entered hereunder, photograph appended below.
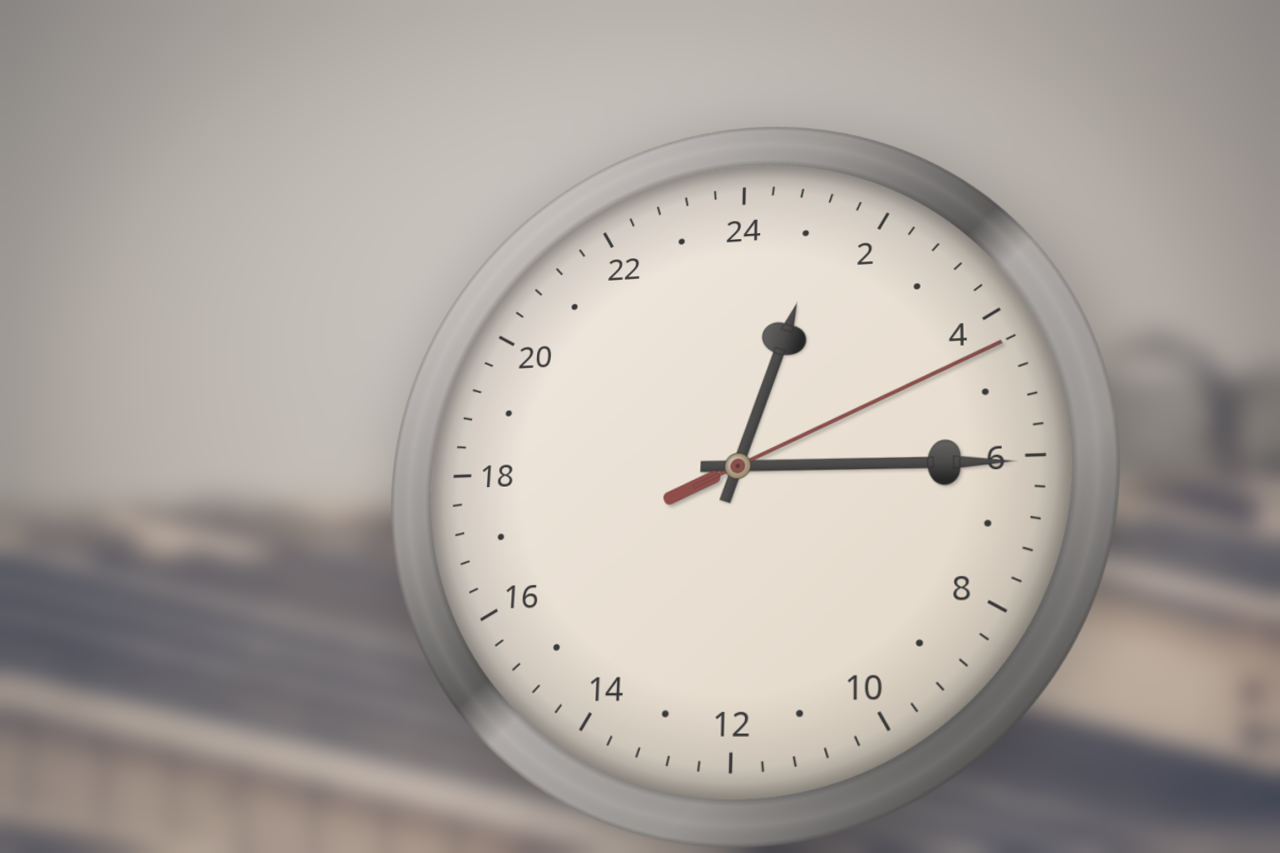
1:15:11
